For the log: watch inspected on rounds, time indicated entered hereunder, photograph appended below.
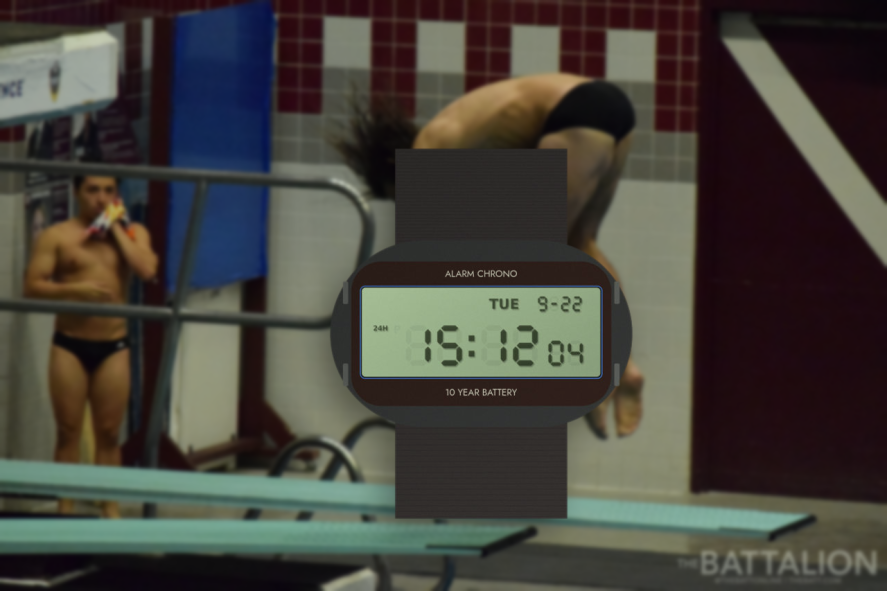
15:12:04
